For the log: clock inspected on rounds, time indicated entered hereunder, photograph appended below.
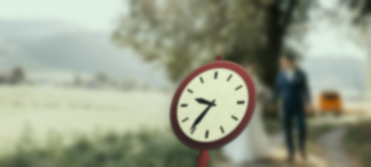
9:36
